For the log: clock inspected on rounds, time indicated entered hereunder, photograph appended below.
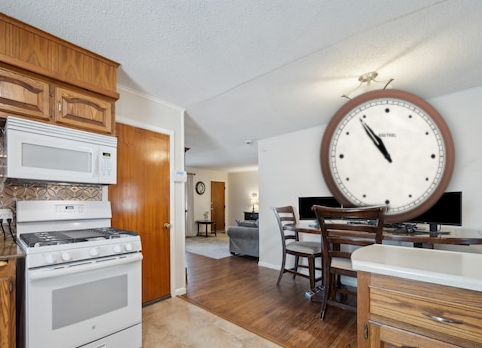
10:54
